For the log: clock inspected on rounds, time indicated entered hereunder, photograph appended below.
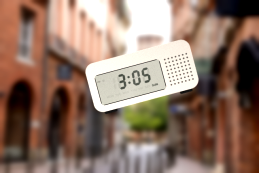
3:05
